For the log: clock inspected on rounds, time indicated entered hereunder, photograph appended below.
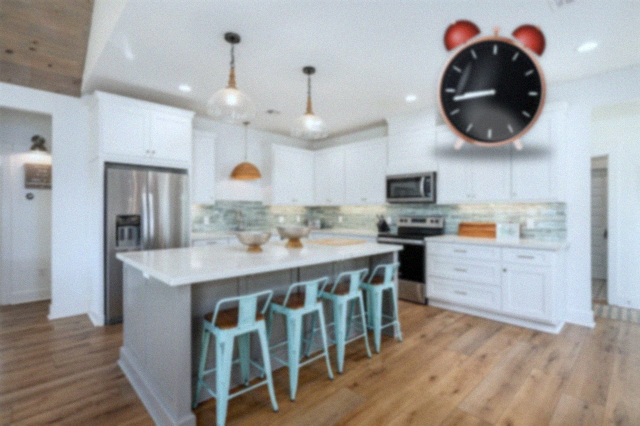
8:43
